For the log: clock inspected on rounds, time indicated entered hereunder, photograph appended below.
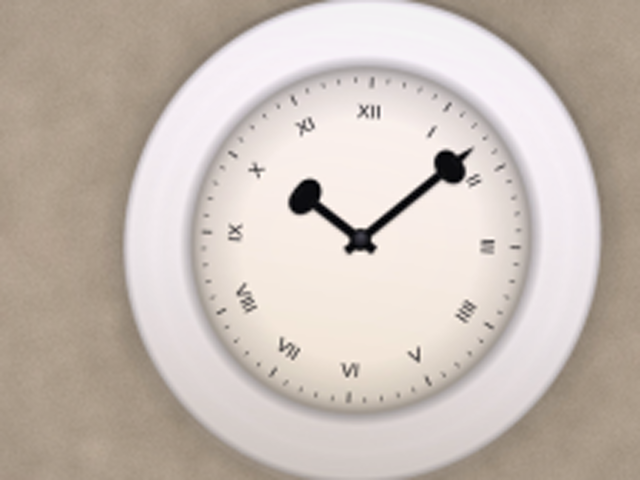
10:08
